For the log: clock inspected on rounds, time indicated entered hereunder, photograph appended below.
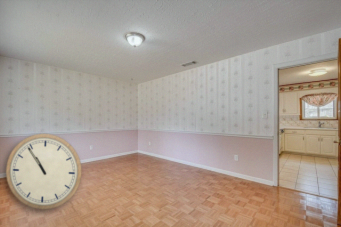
10:54
